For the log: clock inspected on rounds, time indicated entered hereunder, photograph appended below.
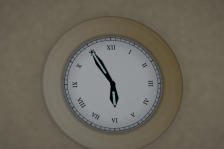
5:55
